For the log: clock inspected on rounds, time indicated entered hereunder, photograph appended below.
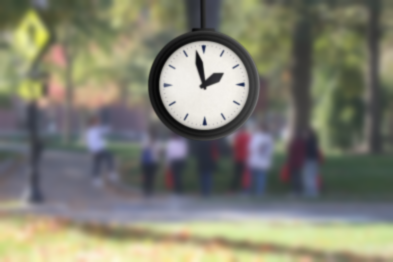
1:58
